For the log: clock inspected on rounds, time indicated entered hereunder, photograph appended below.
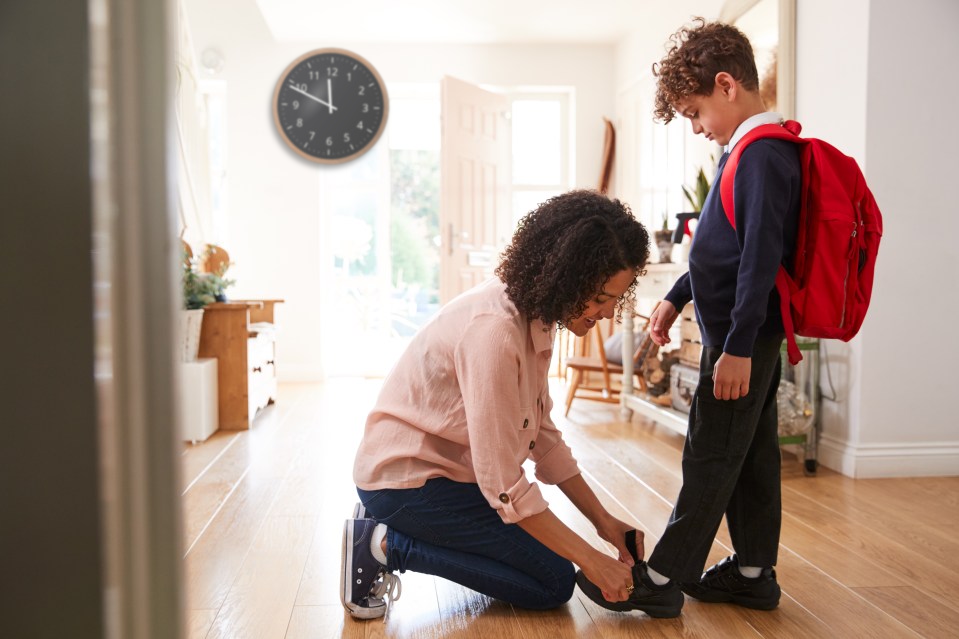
11:49
